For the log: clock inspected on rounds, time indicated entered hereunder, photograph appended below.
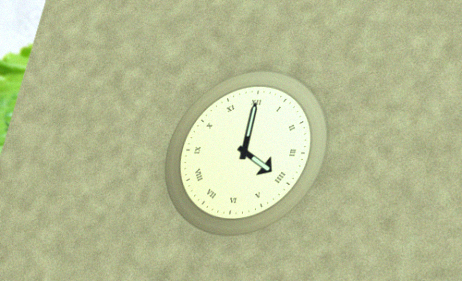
4:00
